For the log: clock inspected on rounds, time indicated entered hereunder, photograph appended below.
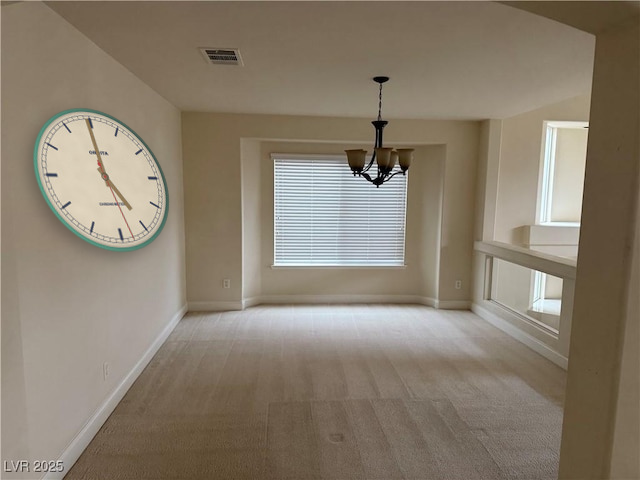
4:59:28
